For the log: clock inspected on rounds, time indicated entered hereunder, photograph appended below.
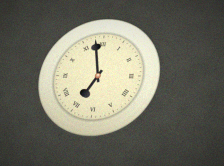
6:58
